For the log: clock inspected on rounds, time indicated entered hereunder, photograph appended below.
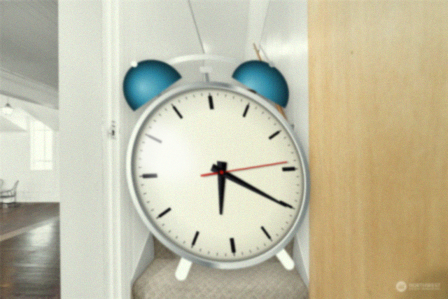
6:20:14
